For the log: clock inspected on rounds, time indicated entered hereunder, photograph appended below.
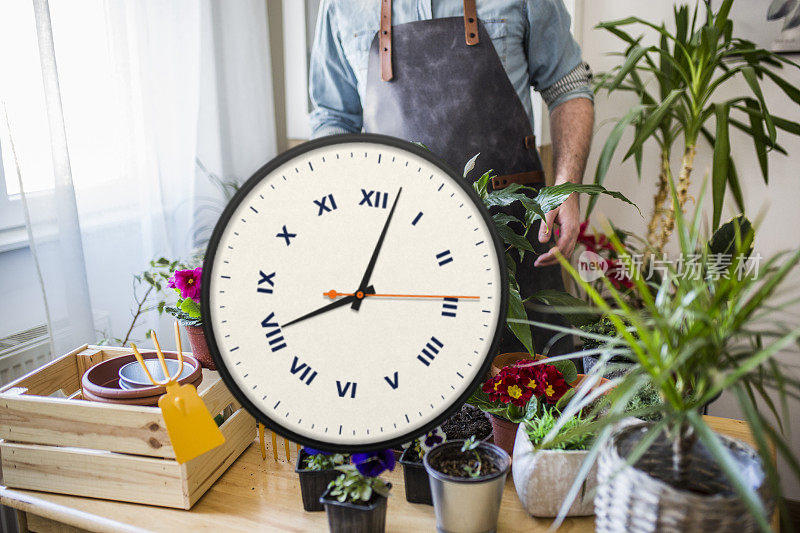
8:02:14
